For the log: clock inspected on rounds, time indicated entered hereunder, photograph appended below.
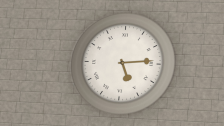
5:14
